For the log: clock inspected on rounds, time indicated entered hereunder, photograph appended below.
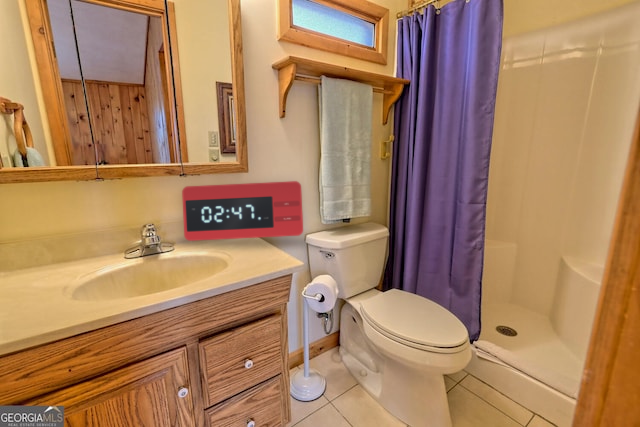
2:47
